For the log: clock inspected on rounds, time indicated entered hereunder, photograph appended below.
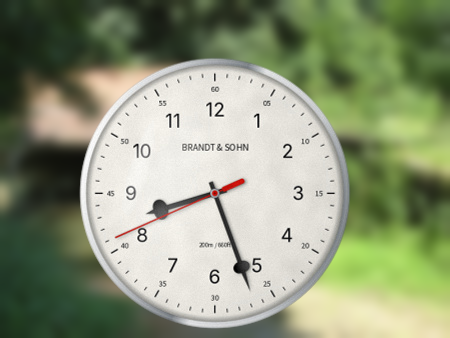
8:26:41
